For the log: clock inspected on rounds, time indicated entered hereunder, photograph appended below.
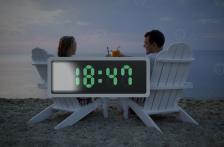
18:47
